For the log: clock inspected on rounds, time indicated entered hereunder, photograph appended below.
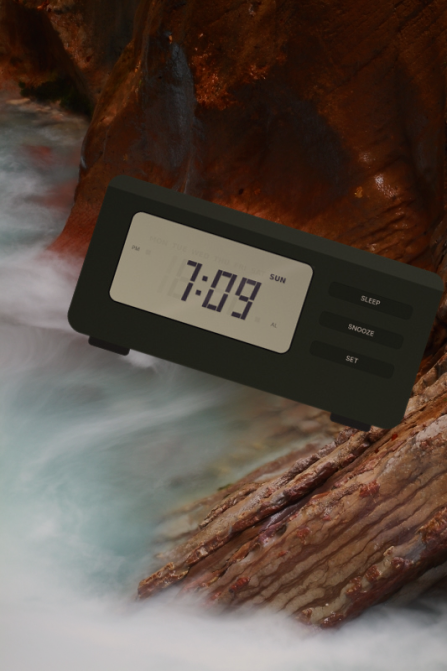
7:09
